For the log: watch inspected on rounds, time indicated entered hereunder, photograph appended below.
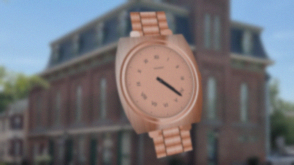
4:22
